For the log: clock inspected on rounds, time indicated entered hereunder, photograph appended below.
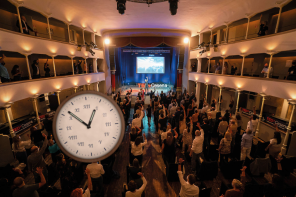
12:52
